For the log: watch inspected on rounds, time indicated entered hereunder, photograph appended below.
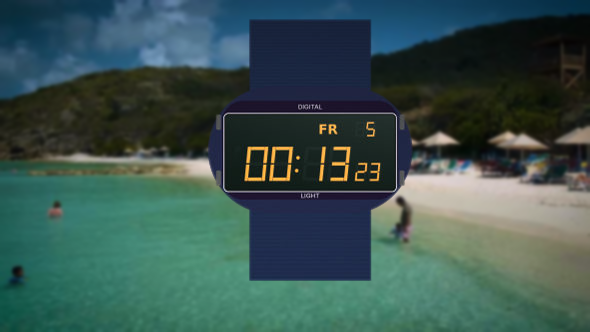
0:13:23
